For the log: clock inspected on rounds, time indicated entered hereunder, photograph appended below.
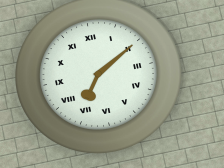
7:10
